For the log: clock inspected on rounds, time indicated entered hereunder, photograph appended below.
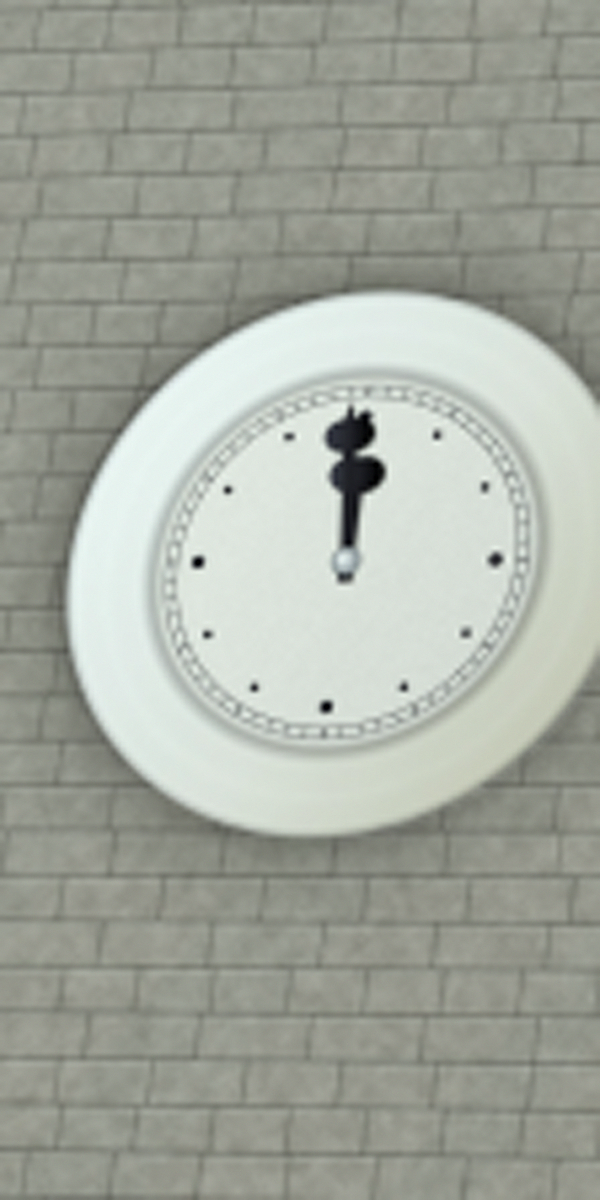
11:59
